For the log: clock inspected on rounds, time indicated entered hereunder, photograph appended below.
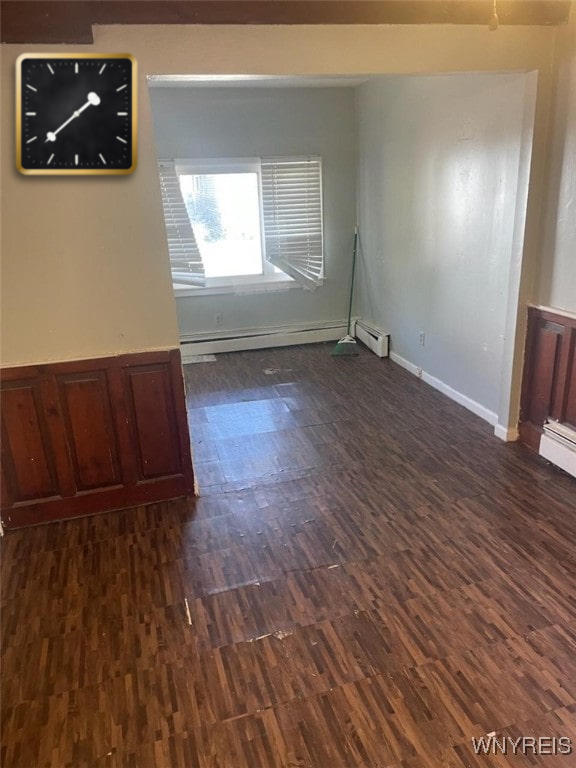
1:38
